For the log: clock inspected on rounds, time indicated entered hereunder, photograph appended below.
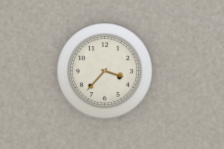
3:37
